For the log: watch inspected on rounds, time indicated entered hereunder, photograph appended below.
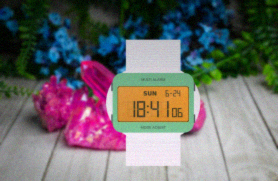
18:41:06
